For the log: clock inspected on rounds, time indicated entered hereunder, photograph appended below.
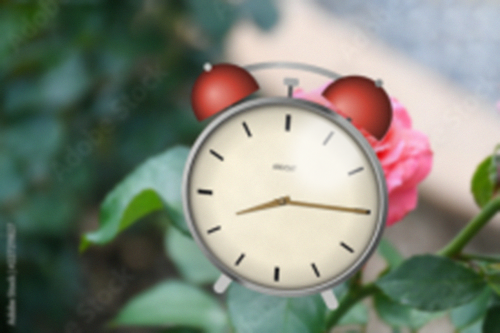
8:15
